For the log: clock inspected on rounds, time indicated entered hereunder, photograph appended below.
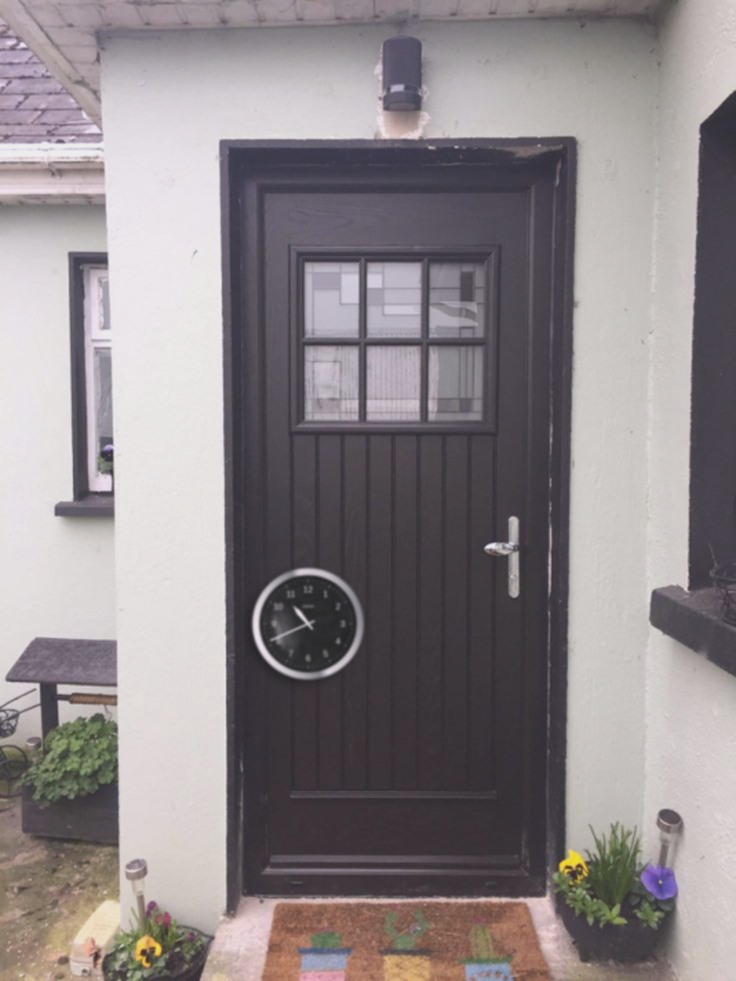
10:41
